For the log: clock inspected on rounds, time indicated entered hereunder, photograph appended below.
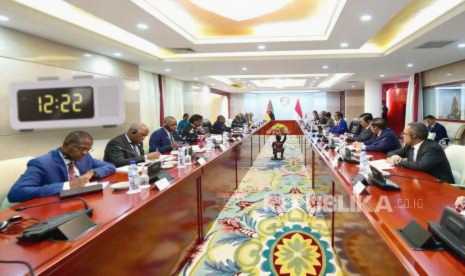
12:22
